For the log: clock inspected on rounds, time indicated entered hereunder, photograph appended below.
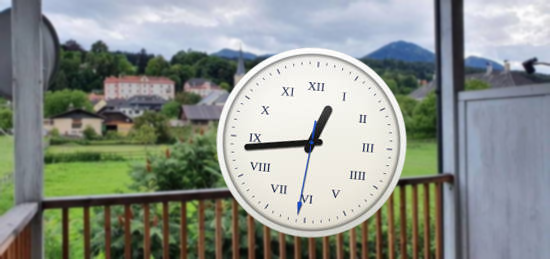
12:43:31
